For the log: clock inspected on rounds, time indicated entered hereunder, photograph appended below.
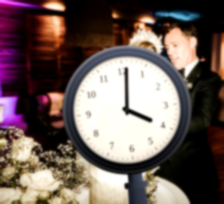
4:01
